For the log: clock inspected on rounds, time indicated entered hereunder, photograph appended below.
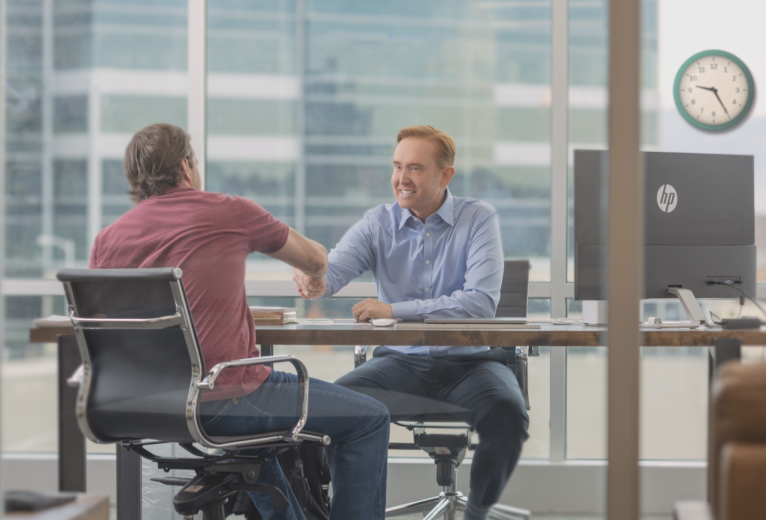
9:25
